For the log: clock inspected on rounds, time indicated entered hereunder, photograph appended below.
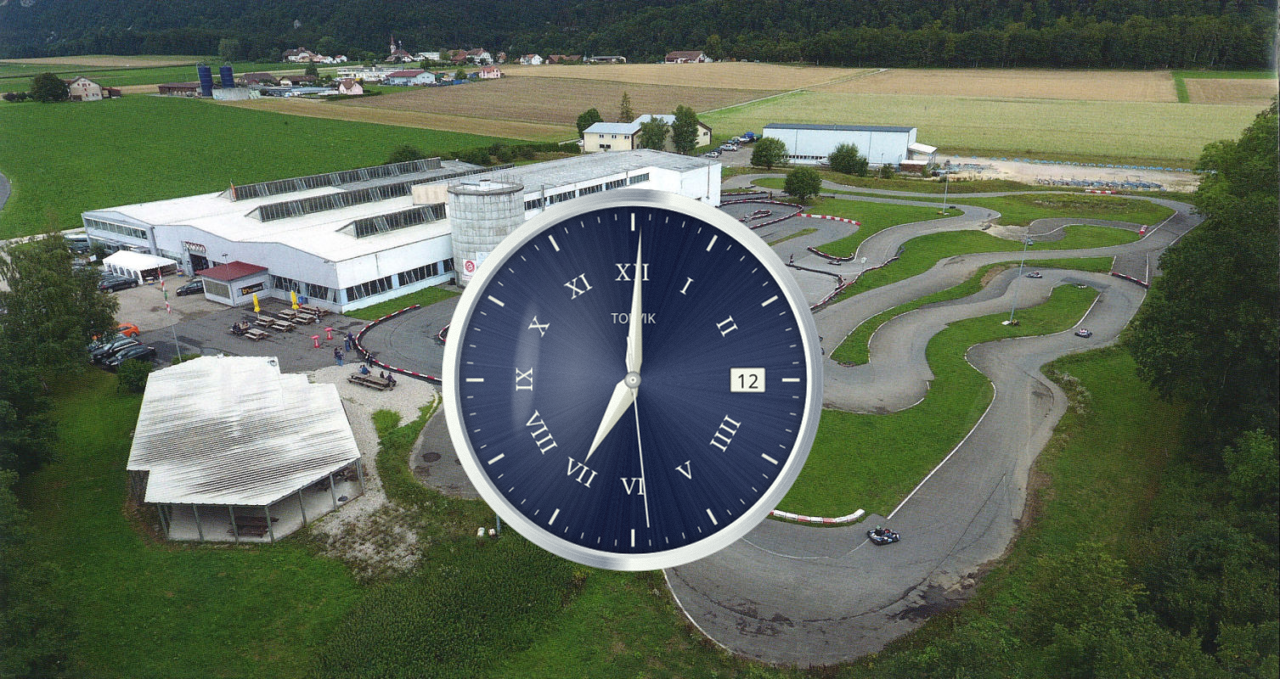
7:00:29
